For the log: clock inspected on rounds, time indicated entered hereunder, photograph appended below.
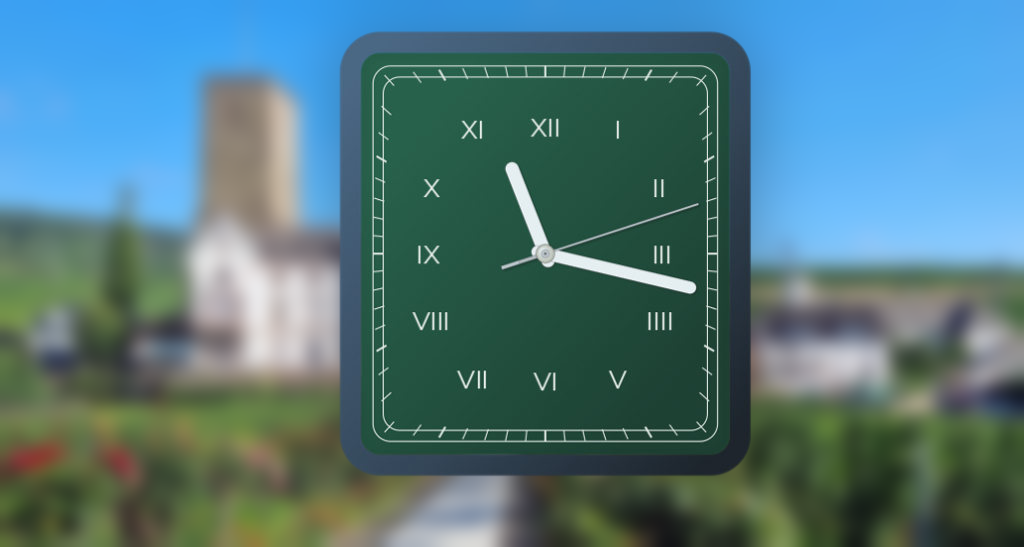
11:17:12
